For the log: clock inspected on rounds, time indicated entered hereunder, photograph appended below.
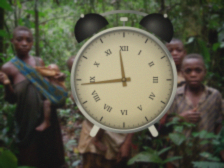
11:44
